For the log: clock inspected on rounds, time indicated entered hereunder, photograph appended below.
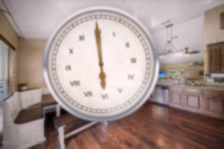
6:00
